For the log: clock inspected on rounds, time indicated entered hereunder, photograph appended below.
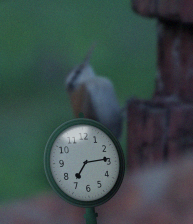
7:14
